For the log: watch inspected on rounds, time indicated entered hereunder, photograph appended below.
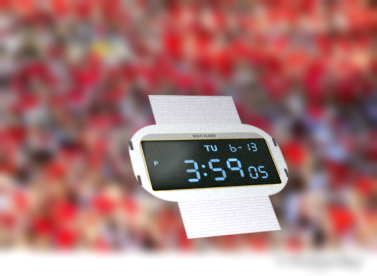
3:59:05
